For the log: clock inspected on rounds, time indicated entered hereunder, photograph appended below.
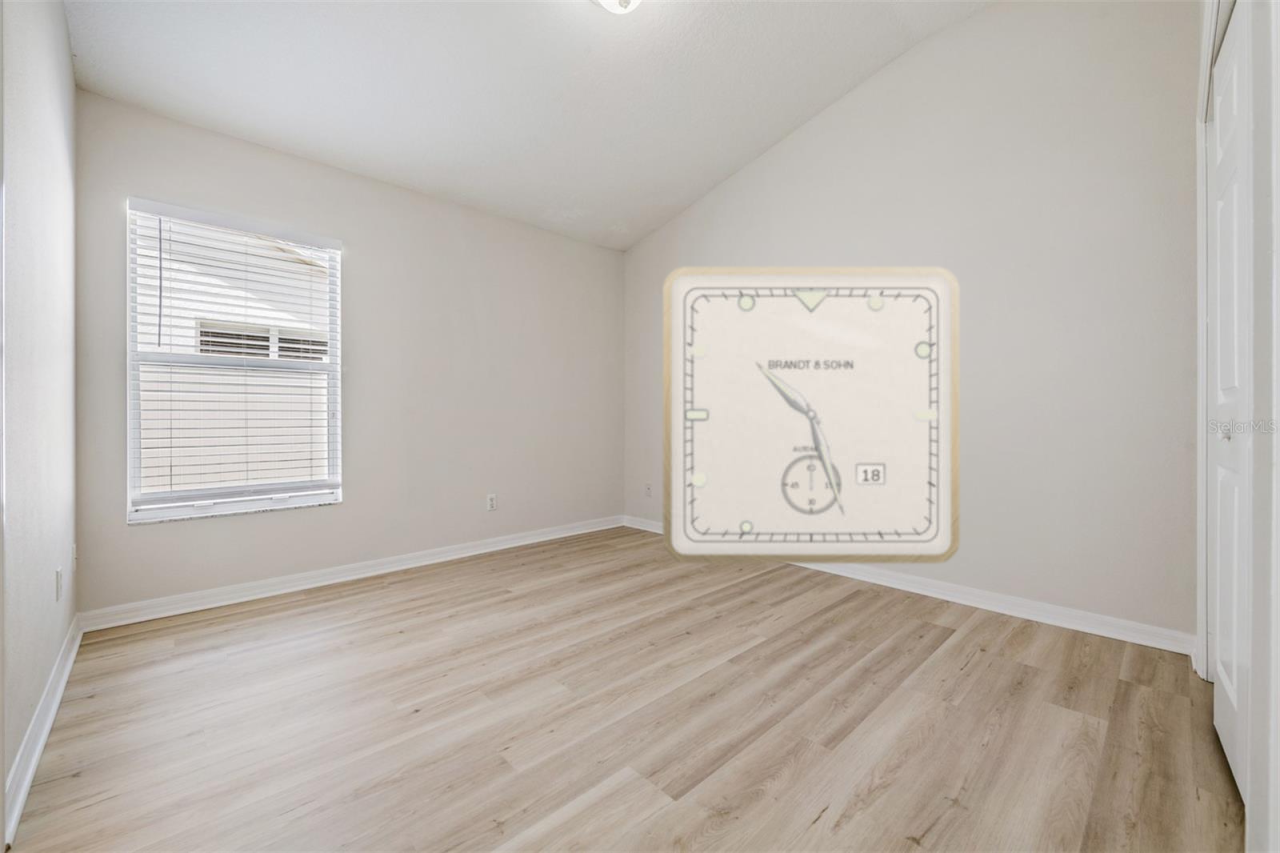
10:27
